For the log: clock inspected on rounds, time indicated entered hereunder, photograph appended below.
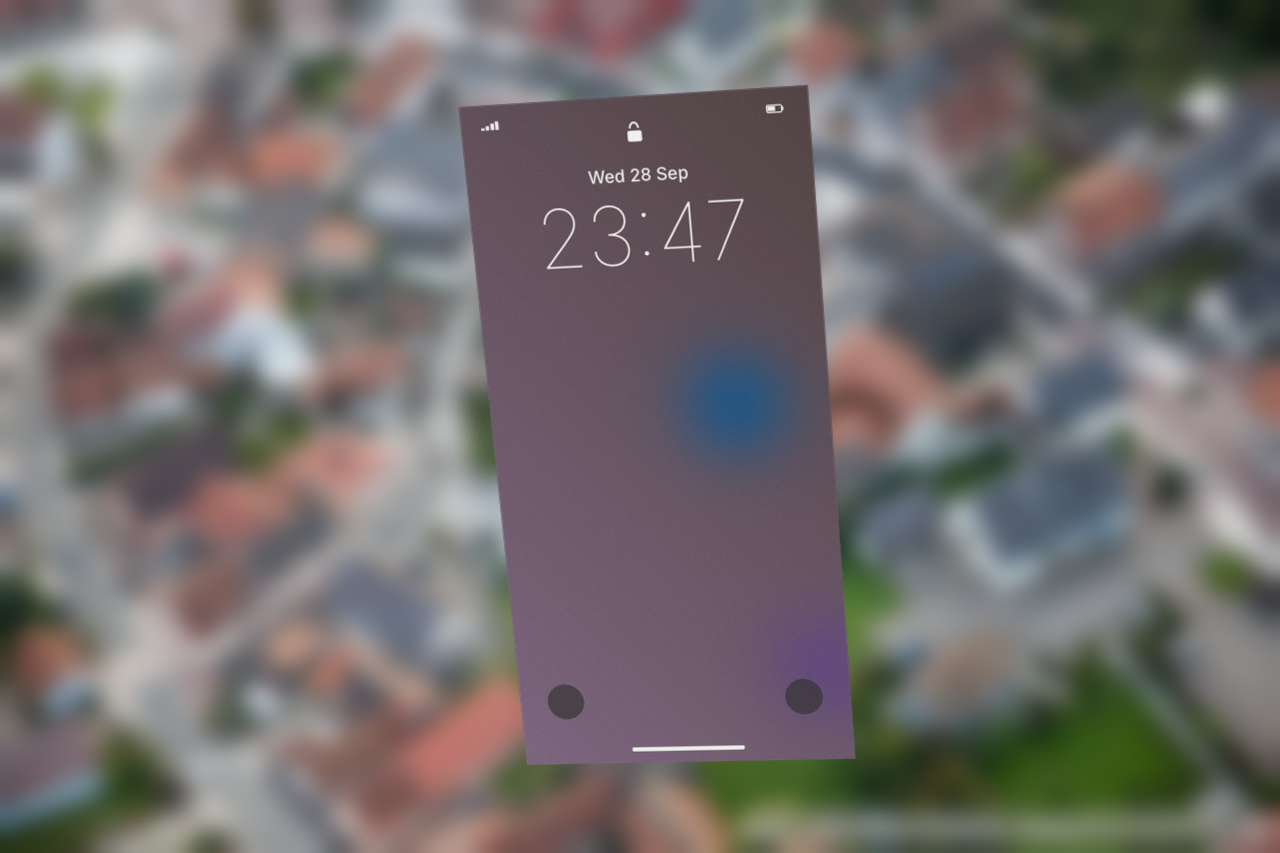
23:47
